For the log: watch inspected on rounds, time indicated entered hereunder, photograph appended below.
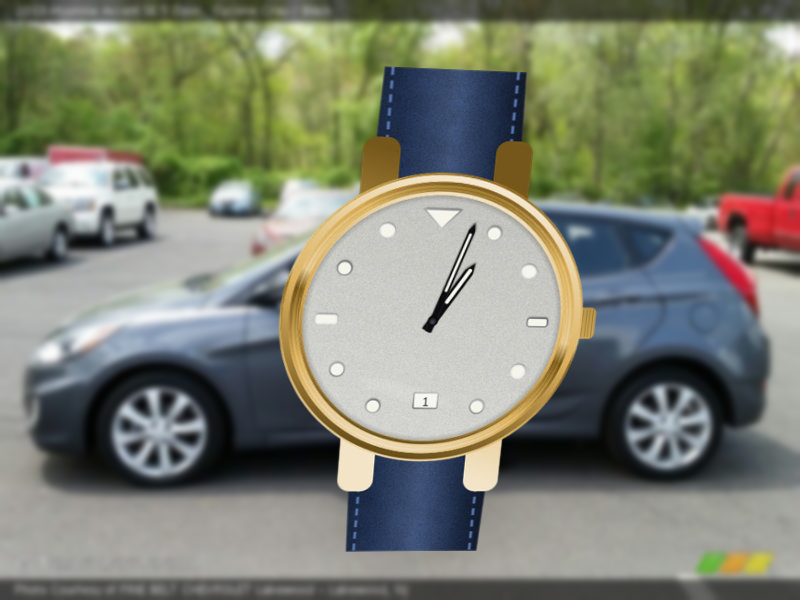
1:03
